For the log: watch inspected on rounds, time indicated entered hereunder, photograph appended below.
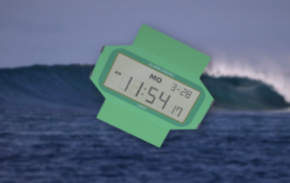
11:54:17
